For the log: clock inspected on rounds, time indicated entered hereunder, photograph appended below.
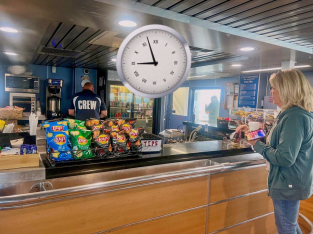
8:57
